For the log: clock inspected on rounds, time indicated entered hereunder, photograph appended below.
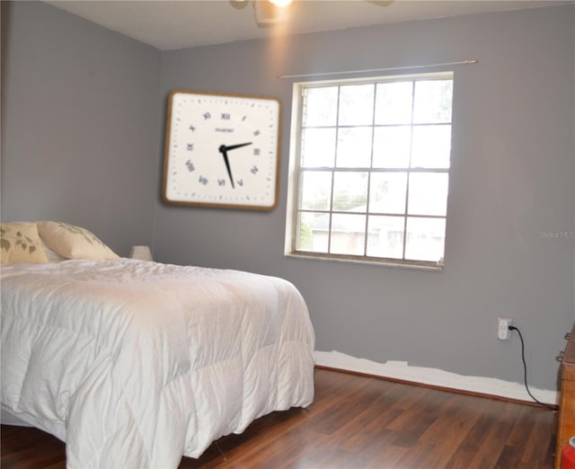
2:27
